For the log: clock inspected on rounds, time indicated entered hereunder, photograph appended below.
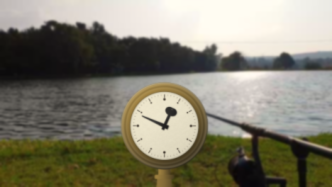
12:49
